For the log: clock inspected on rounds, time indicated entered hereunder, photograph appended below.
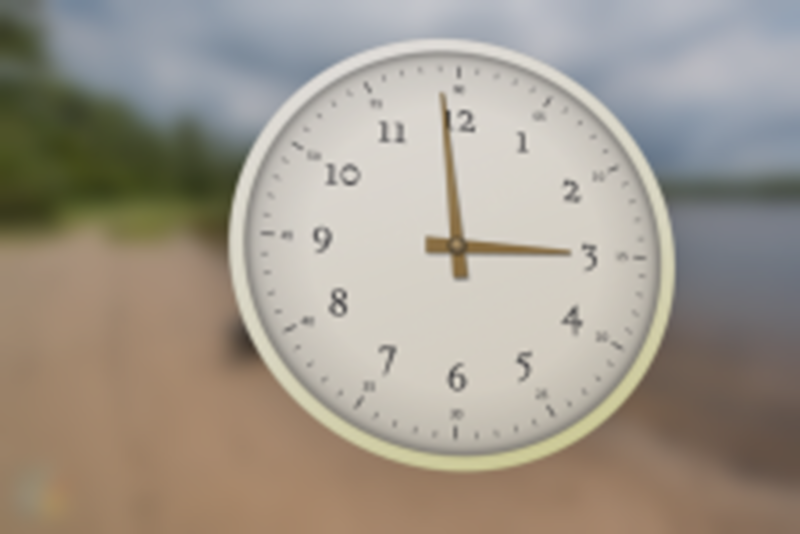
2:59
